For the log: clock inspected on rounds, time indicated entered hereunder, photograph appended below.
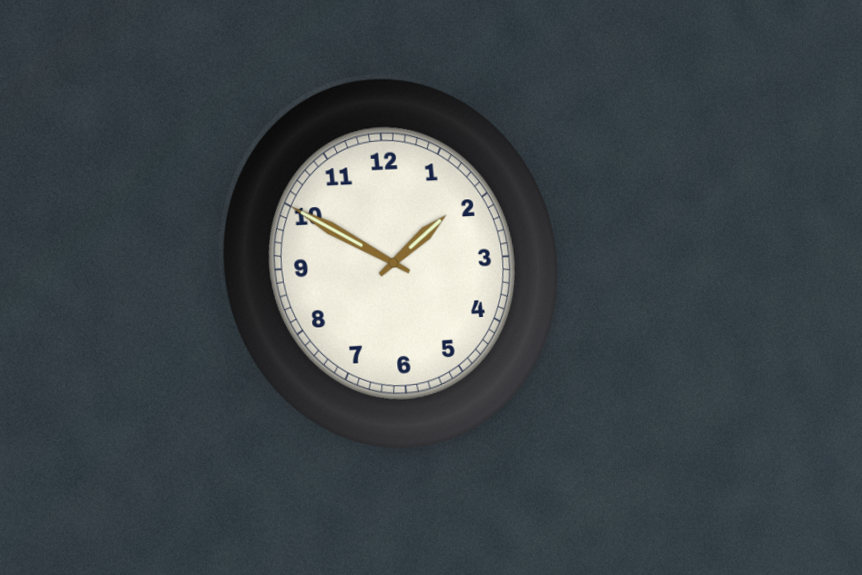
1:50
